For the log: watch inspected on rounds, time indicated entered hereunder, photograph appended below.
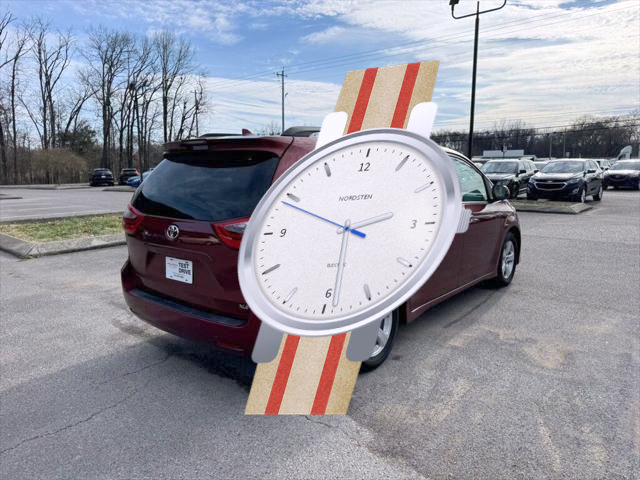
2:28:49
